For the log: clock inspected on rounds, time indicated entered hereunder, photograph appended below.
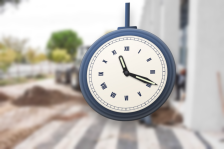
11:19
